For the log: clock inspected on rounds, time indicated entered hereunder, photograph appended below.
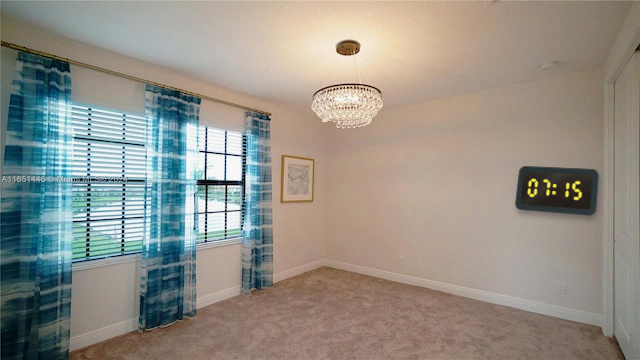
7:15
